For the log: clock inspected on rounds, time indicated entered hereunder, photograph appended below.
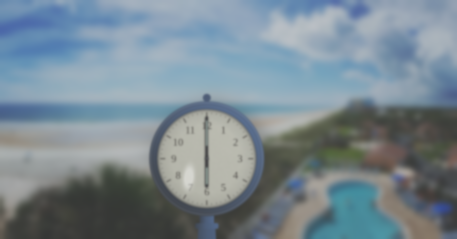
6:00
